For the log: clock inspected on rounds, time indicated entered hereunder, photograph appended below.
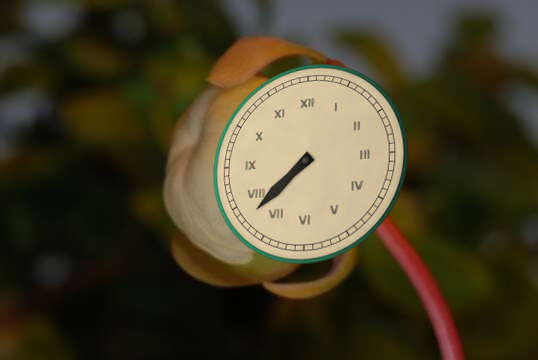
7:38
